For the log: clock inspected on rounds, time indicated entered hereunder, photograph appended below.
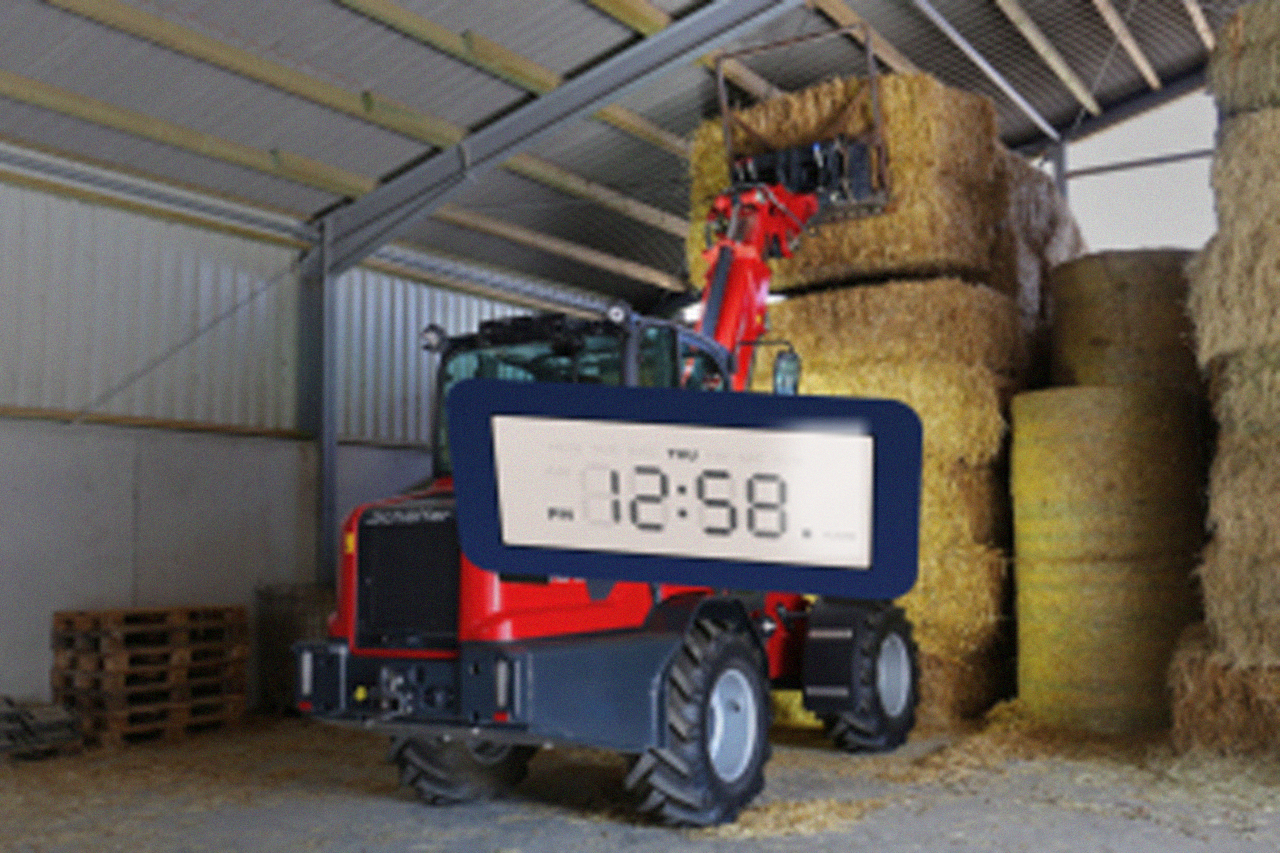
12:58
